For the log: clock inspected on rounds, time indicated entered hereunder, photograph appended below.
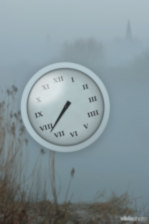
7:38
